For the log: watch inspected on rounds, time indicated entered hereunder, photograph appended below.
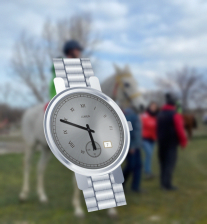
5:49
